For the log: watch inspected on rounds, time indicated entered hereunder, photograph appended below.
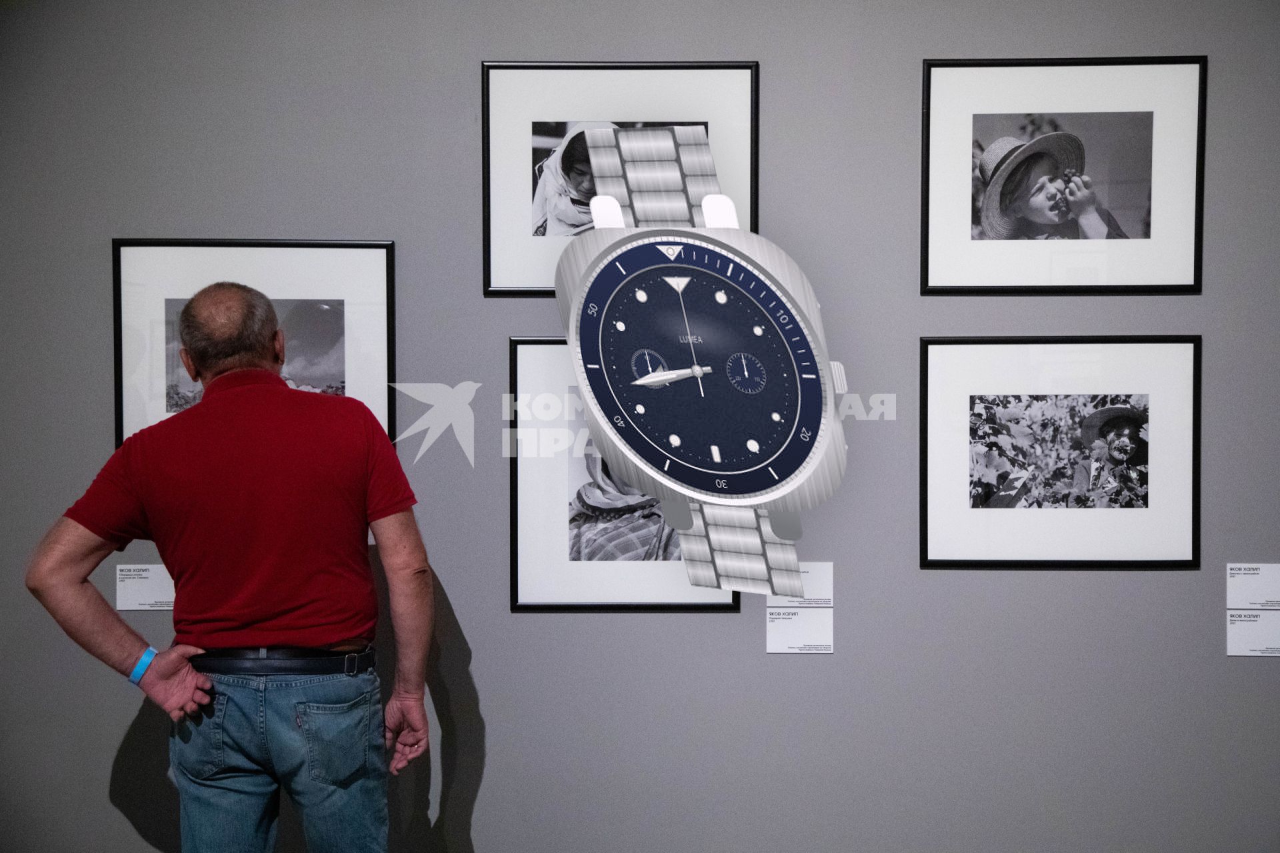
8:43
